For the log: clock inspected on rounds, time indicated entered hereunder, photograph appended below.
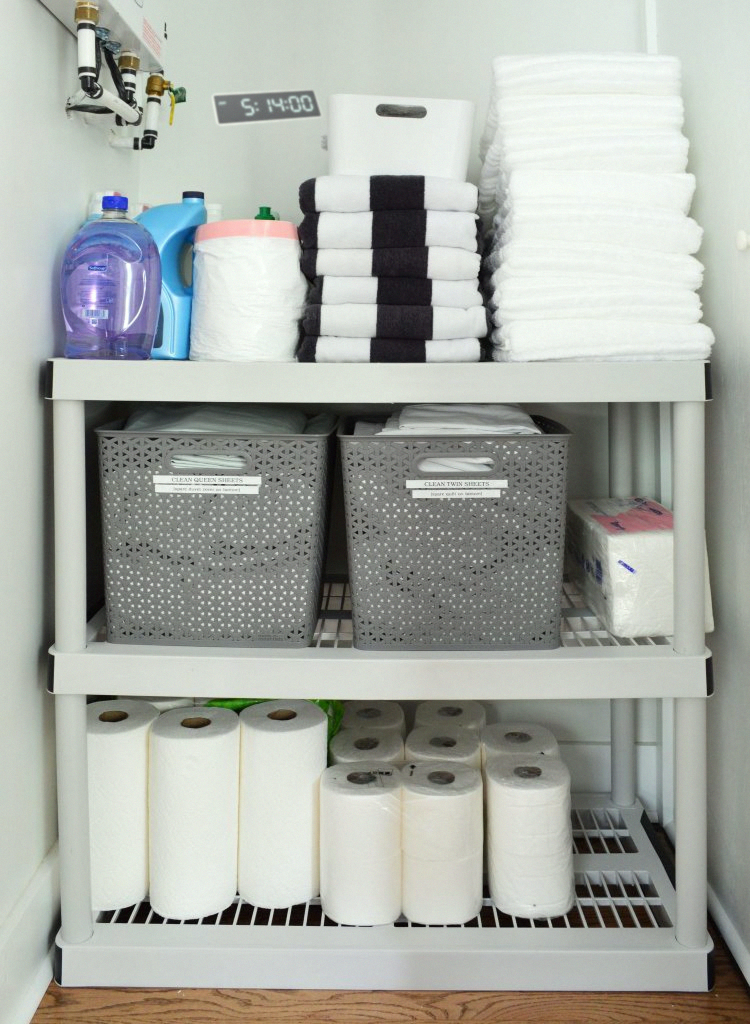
5:14:00
